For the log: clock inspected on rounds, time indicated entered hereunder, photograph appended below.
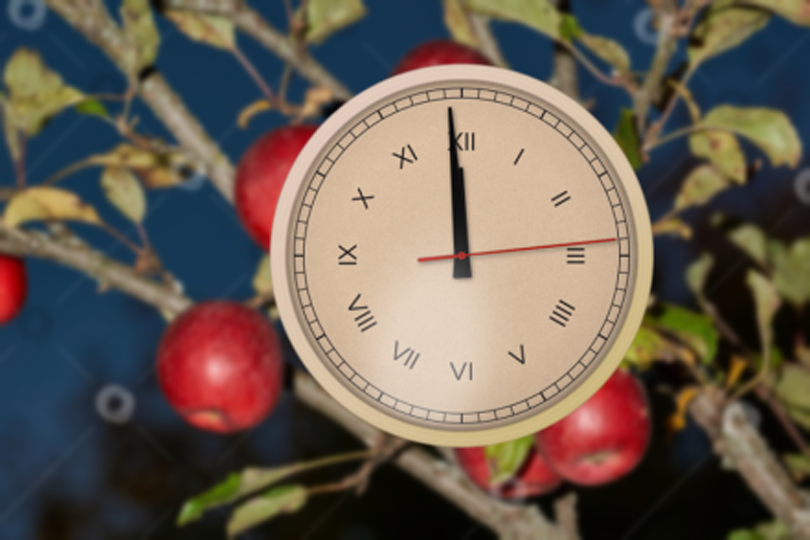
11:59:14
